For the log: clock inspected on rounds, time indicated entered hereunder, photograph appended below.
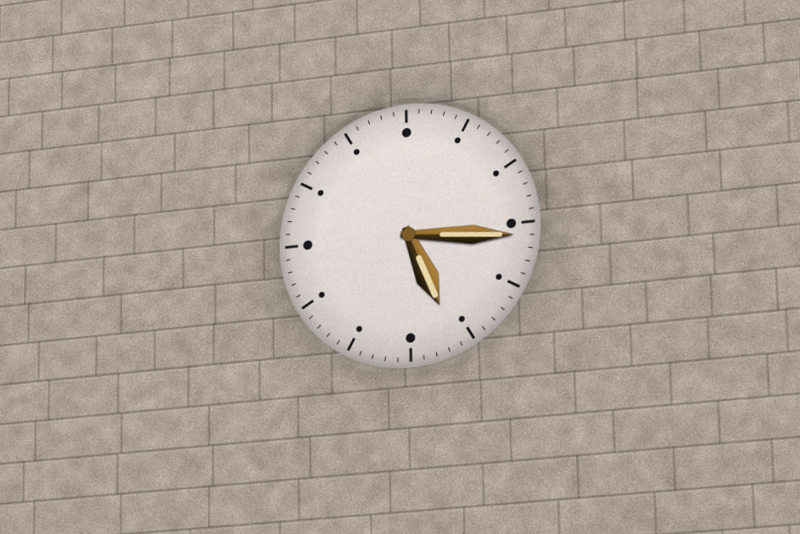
5:16
